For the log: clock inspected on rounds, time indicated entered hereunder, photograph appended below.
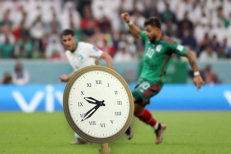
9:39
